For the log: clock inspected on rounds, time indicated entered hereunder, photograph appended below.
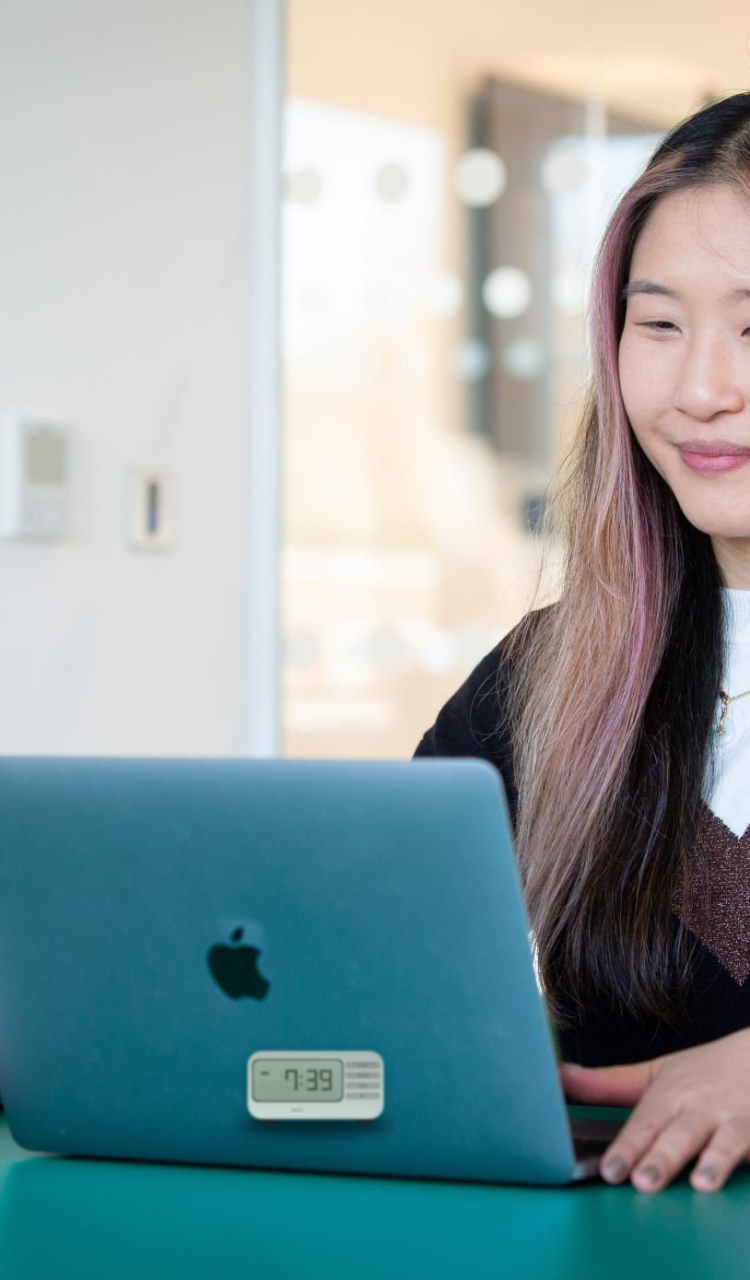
7:39
